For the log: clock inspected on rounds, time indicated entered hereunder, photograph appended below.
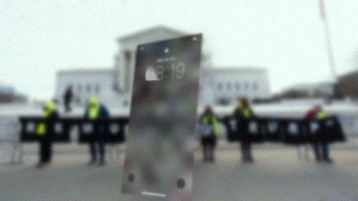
8:19
